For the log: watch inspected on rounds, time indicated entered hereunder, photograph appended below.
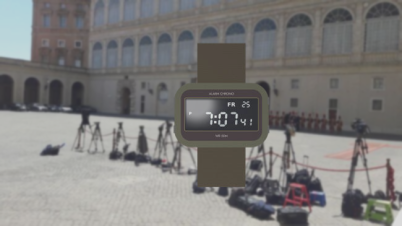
7:07:41
